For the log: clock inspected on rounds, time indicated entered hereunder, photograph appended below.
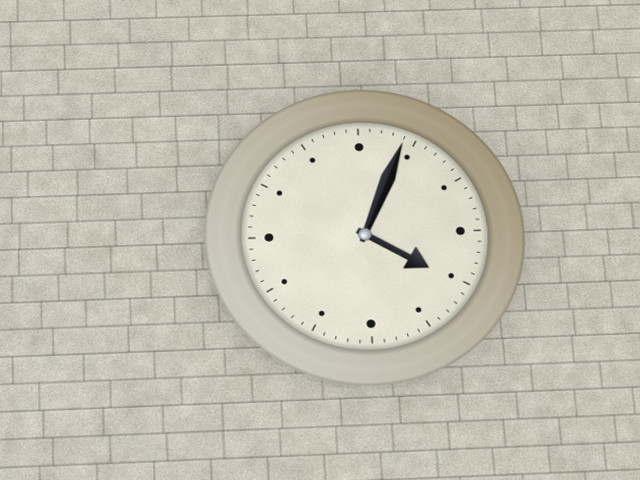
4:04
